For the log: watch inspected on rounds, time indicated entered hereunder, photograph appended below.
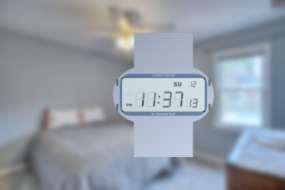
11:37:13
